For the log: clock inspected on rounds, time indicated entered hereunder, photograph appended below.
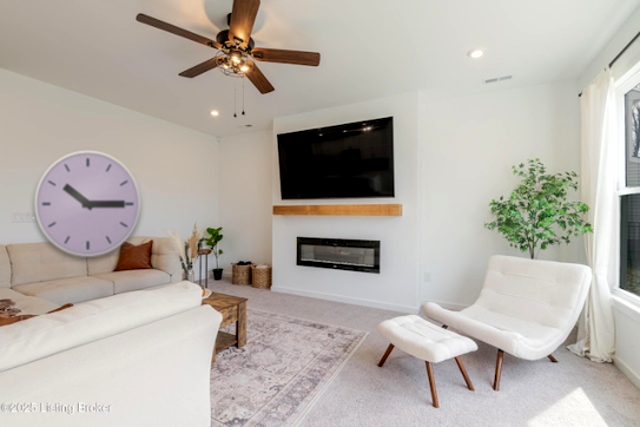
10:15
